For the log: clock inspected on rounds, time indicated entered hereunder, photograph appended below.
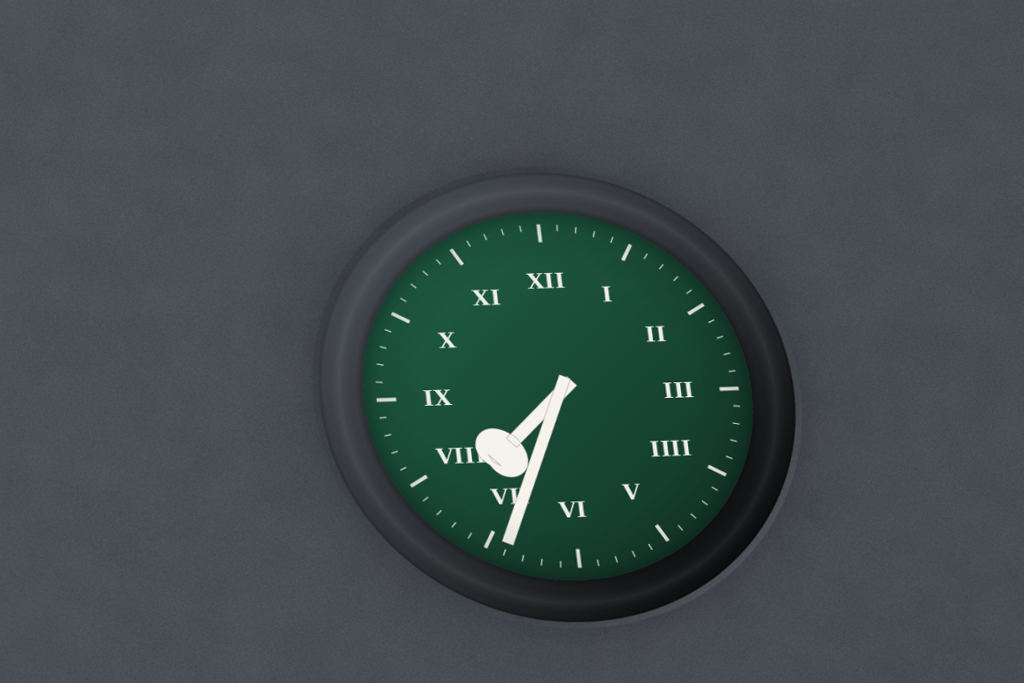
7:34
